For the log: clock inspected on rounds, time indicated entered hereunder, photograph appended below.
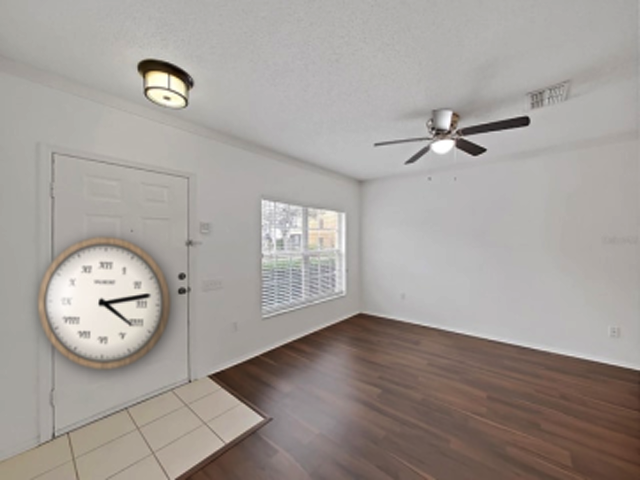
4:13
